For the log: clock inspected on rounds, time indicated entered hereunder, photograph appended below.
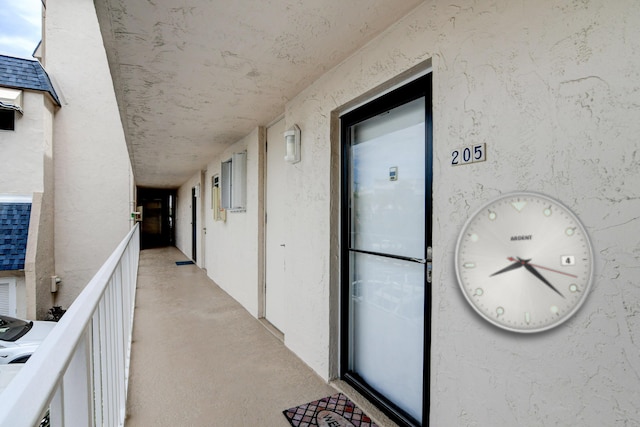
8:22:18
